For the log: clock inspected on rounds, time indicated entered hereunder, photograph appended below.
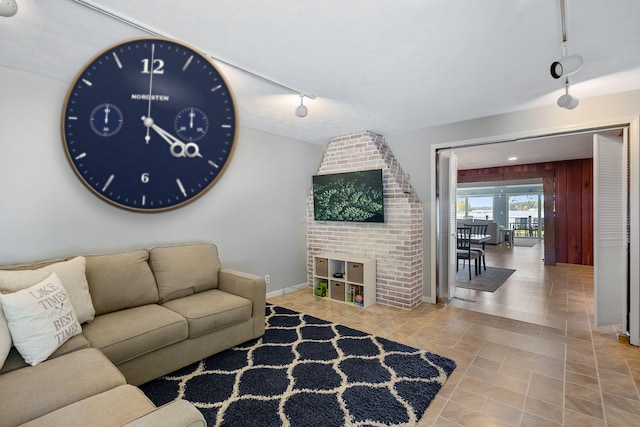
4:20
